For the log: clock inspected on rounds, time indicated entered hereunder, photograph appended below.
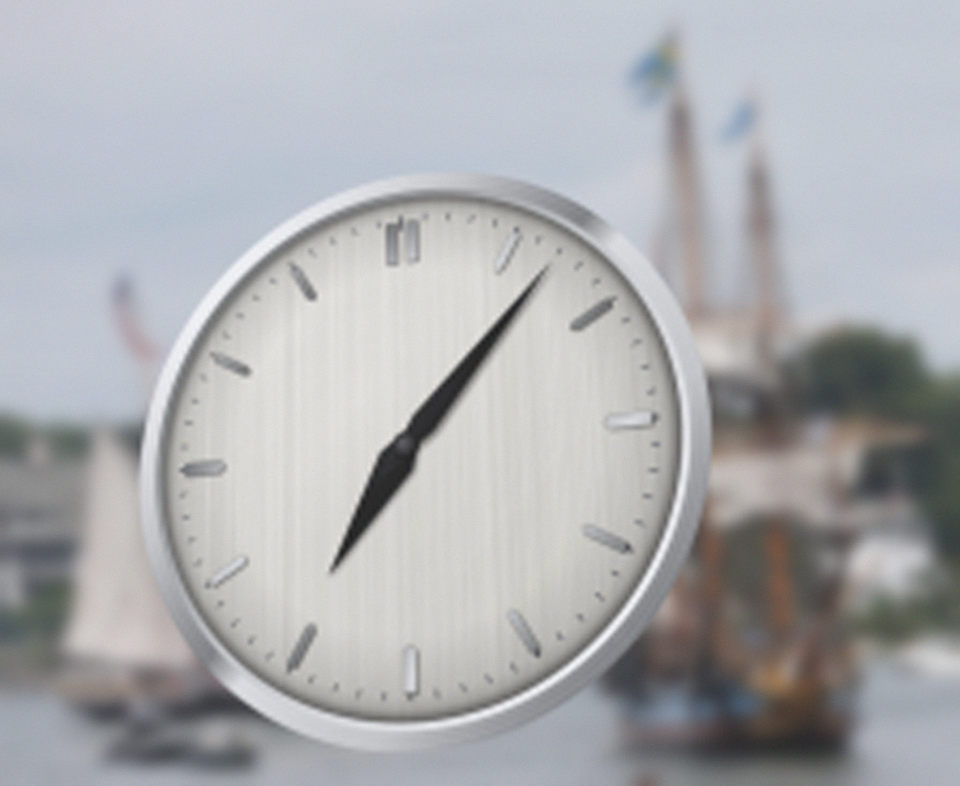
7:07
